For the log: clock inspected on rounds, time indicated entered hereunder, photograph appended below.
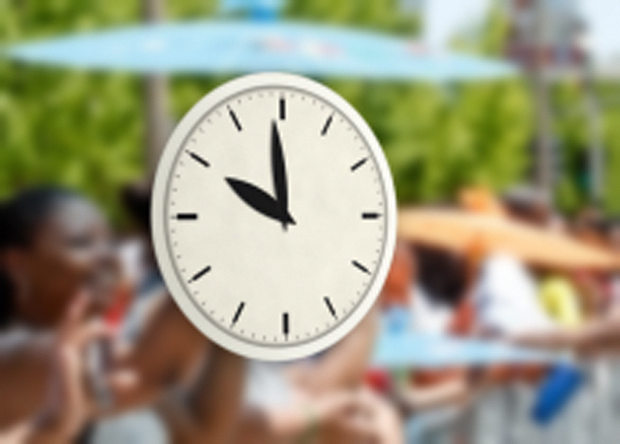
9:59
